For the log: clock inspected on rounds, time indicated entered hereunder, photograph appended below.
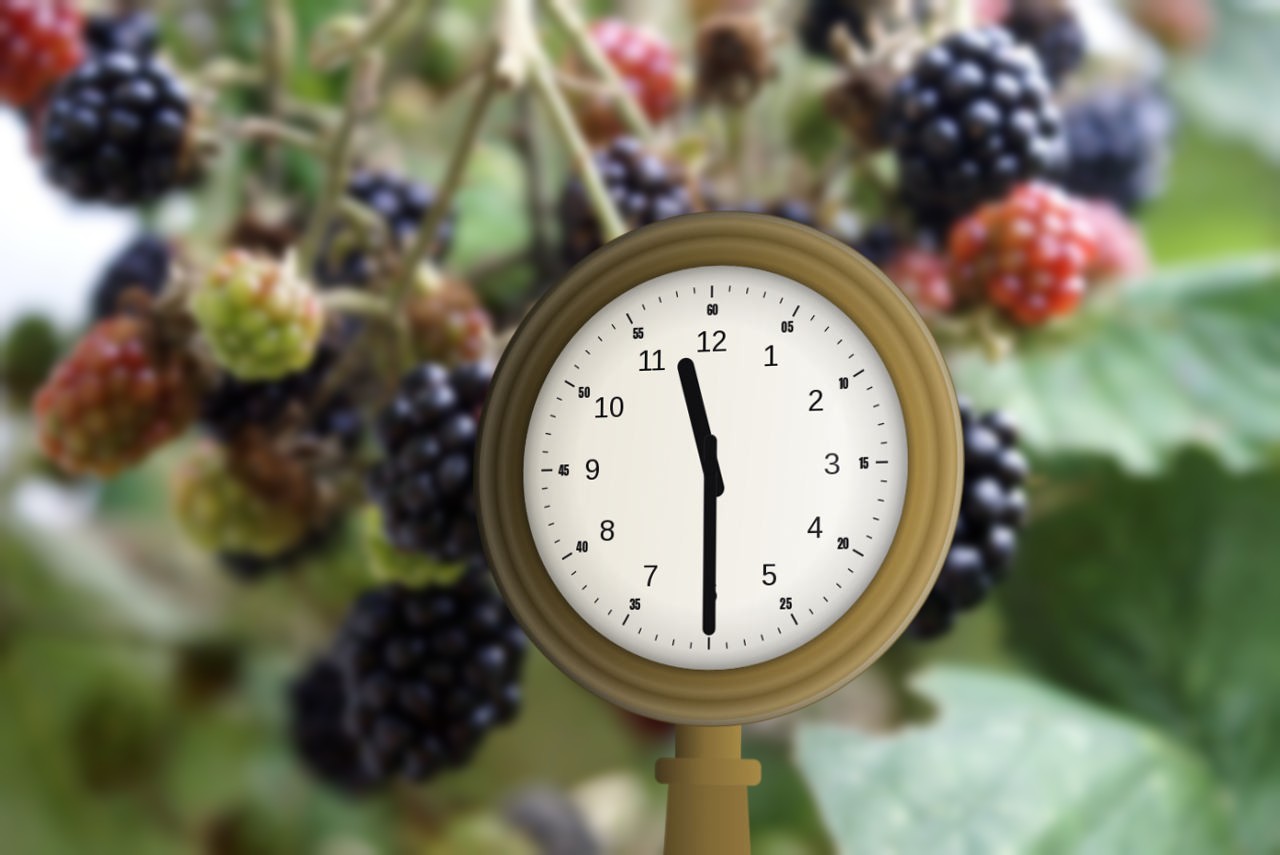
11:30
